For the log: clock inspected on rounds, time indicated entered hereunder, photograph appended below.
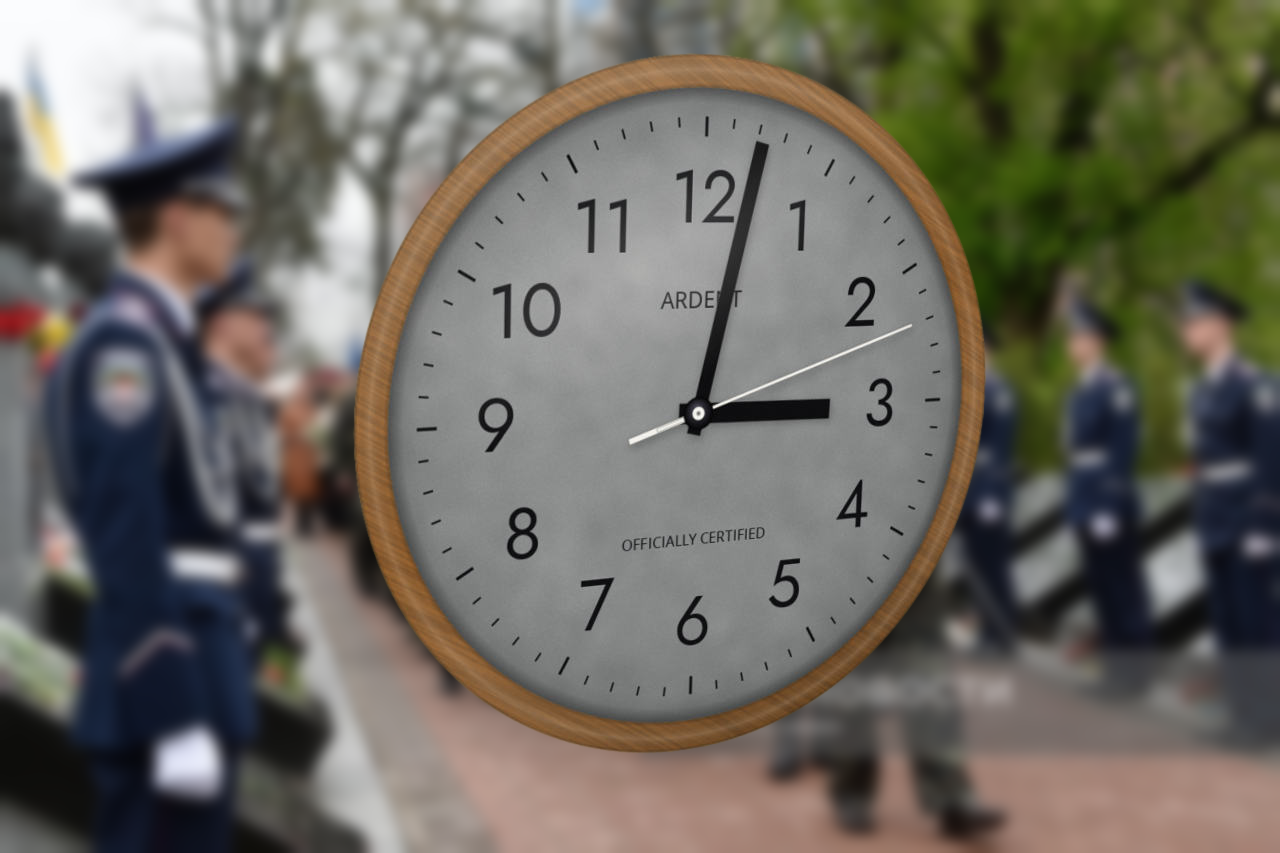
3:02:12
